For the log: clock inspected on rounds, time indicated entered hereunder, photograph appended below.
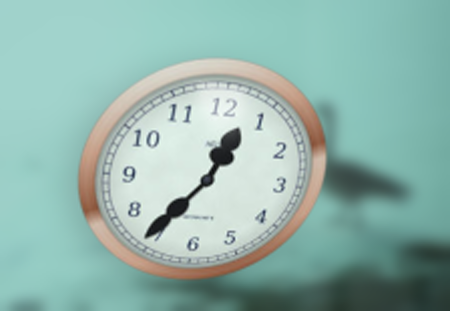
12:36
